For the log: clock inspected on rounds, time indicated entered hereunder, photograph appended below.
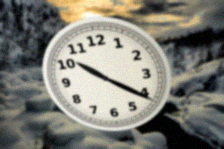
10:21
